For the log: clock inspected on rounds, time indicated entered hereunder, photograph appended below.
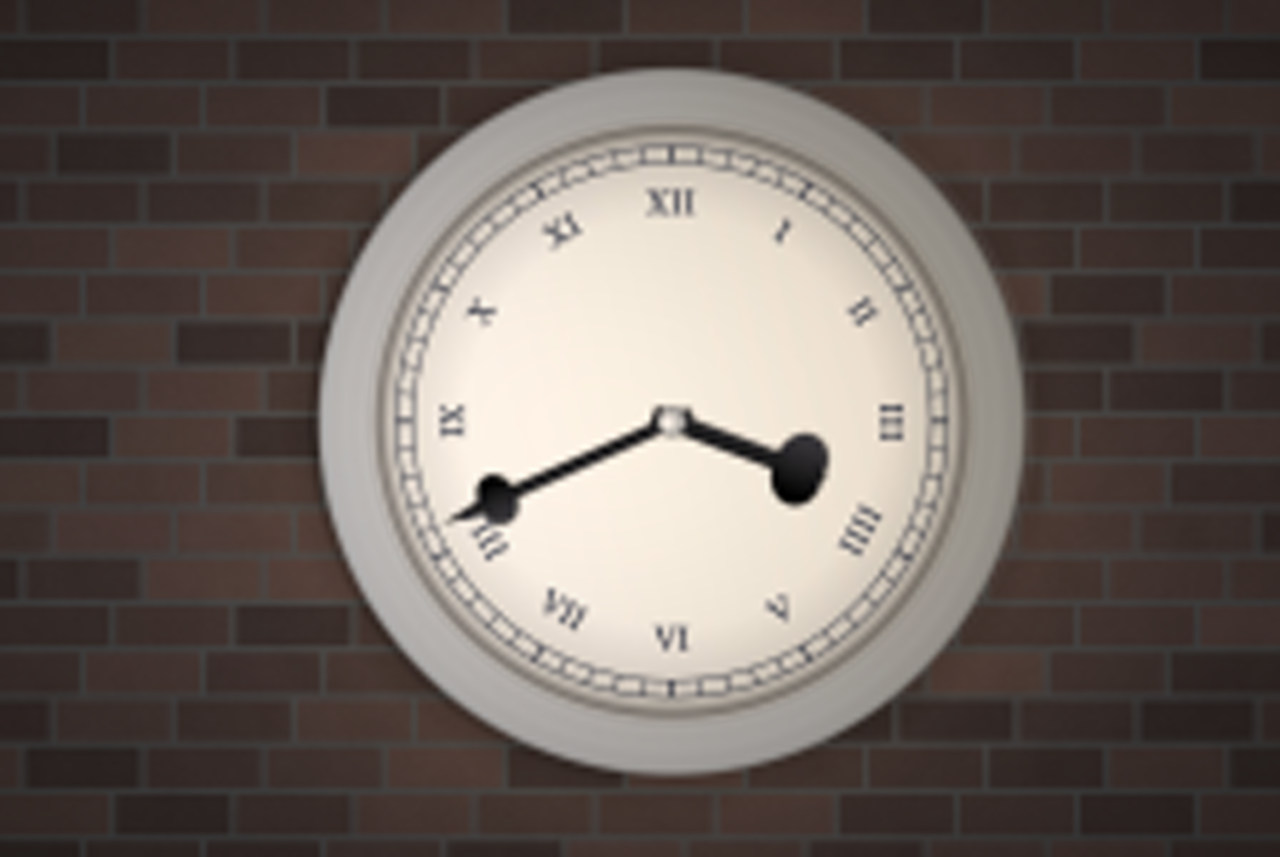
3:41
